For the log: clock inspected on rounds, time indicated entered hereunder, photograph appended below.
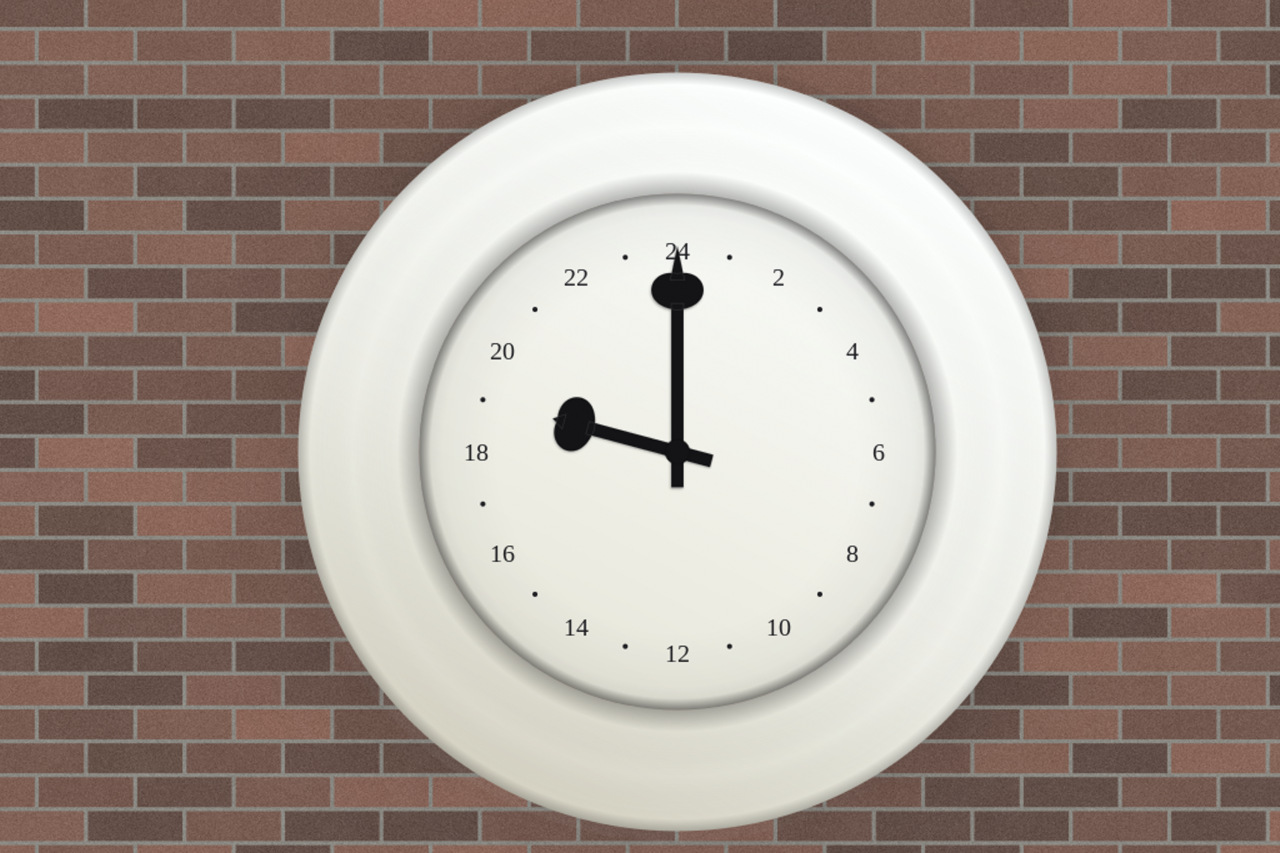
19:00
